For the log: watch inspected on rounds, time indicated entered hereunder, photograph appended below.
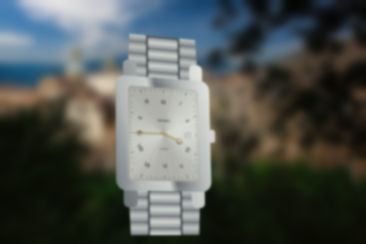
3:45
